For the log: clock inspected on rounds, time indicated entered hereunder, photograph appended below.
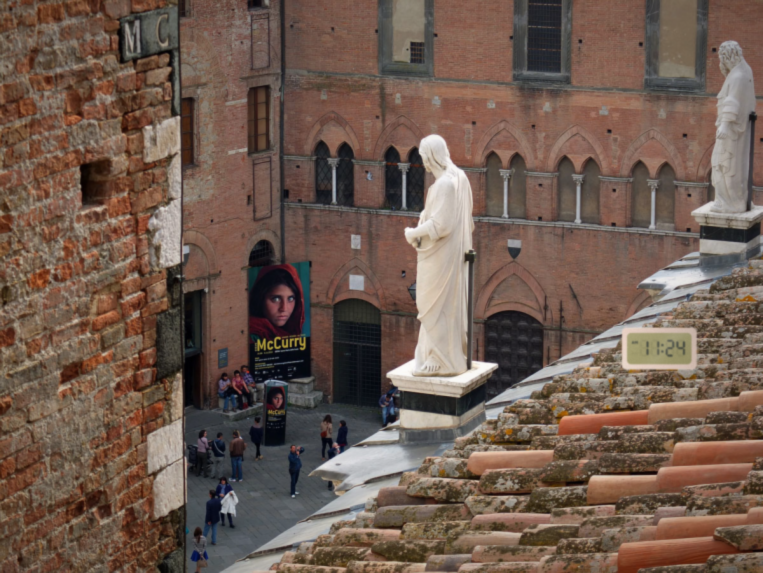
11:24
